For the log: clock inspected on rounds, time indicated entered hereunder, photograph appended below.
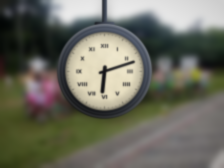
6:12
